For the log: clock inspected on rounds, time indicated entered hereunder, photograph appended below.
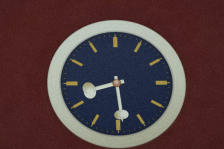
8:29
